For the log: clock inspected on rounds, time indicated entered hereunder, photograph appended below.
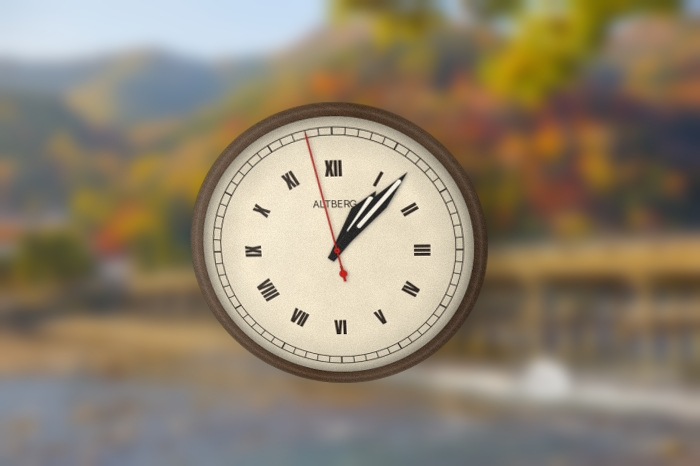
1:06:58
